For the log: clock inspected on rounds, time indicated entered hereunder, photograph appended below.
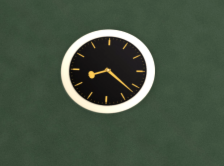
8:22
